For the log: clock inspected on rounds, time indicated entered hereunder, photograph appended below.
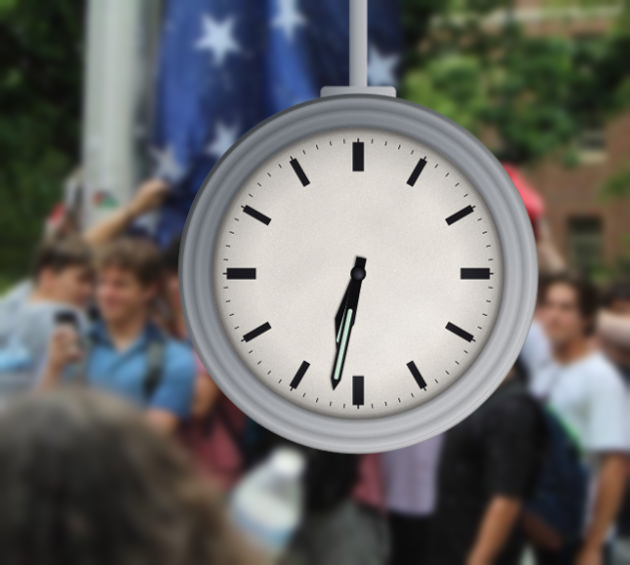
6:32
